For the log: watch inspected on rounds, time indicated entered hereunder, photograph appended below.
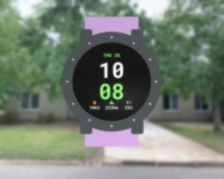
10:08
